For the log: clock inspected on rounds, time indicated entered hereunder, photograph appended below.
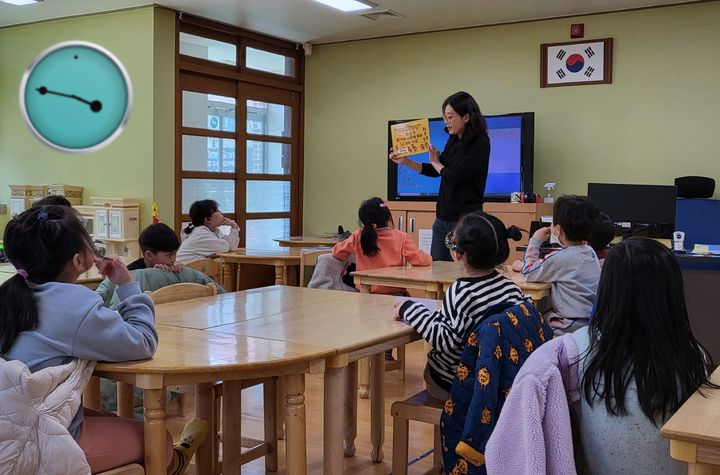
3:47
